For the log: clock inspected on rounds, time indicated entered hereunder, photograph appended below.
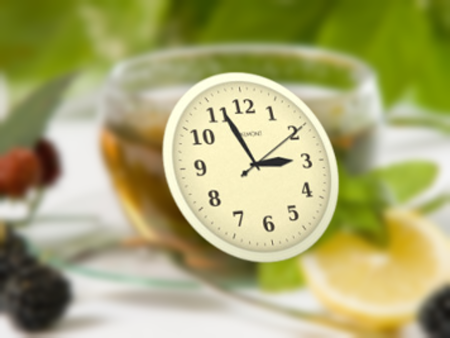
2:56:10
